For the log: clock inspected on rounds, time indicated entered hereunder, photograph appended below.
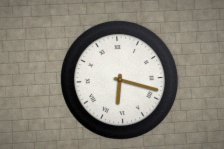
6:18
